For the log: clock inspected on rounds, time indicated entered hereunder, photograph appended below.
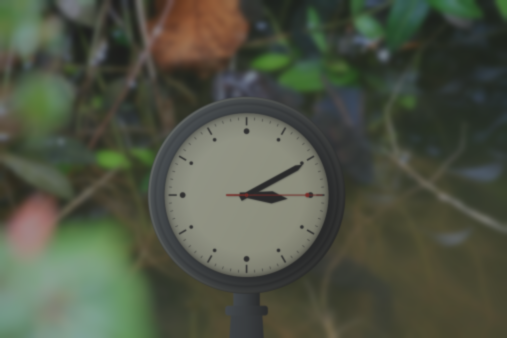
3:10:15
